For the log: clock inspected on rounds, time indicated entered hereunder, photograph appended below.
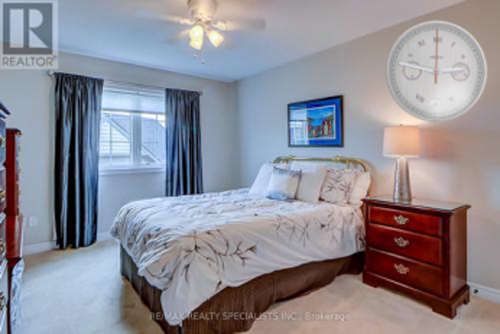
2:47
